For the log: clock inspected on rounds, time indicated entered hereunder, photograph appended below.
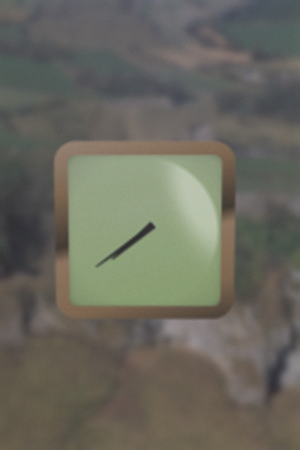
7:39
